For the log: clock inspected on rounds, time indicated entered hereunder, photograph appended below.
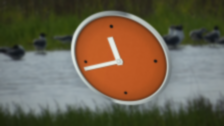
11:43
